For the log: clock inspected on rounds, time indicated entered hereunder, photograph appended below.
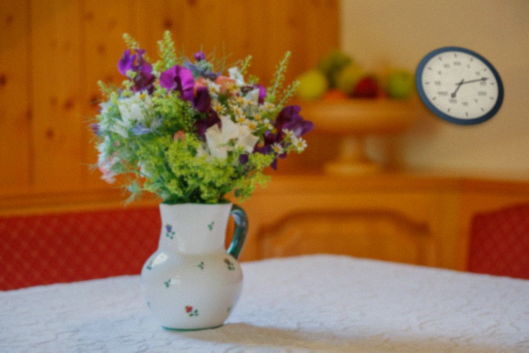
7:13
